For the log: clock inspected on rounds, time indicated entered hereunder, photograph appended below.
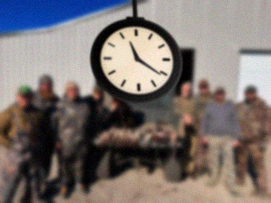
11:21
